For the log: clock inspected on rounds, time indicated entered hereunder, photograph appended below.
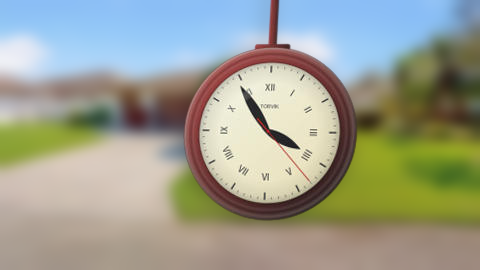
3:54:23
